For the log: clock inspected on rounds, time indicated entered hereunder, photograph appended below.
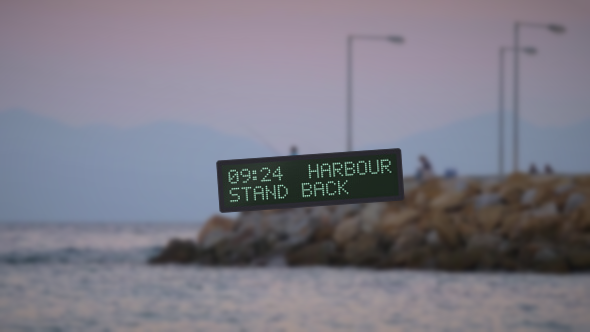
9:24
